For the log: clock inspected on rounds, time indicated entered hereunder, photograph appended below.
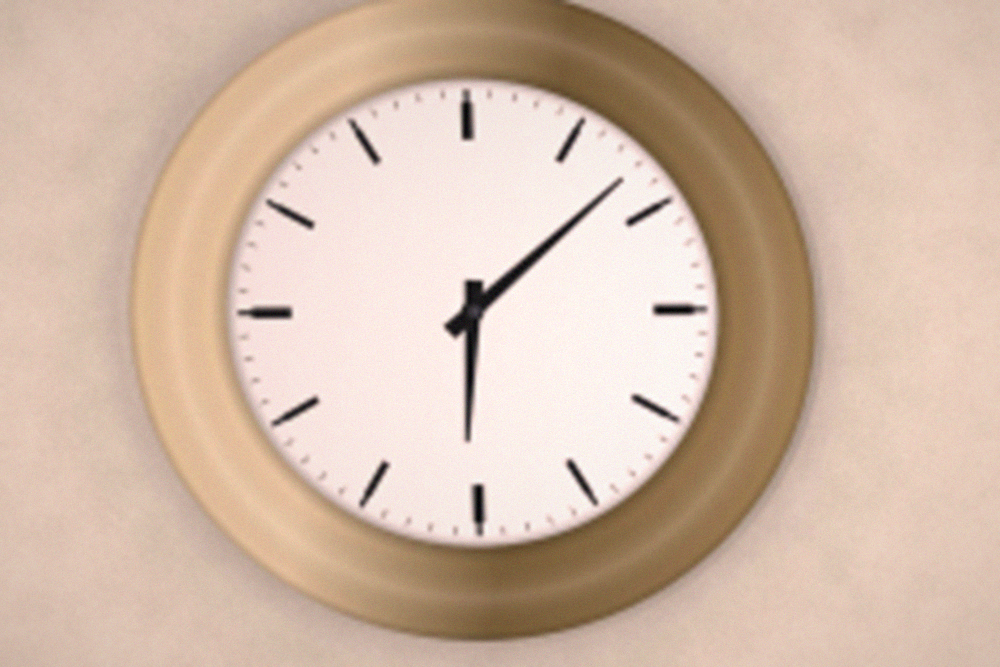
6:08
